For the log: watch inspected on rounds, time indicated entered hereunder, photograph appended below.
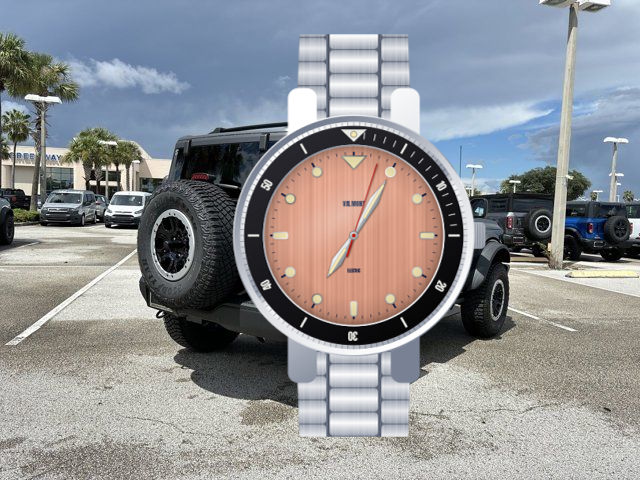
7:05:03
